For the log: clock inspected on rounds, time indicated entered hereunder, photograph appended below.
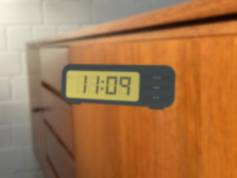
11:09
